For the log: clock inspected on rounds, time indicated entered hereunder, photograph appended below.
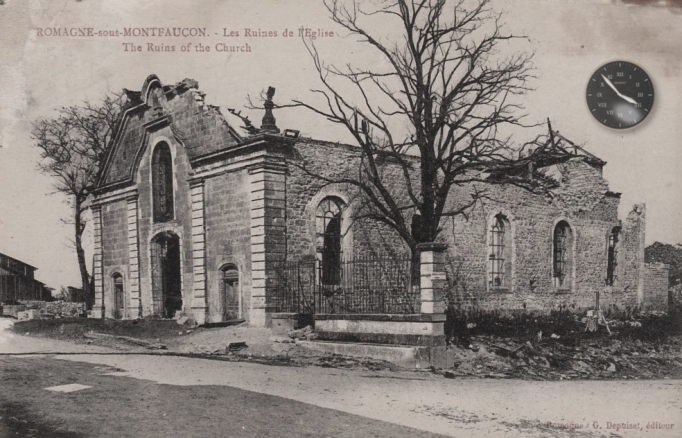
3:53
